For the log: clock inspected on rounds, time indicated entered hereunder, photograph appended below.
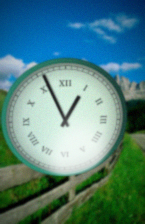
12:56
